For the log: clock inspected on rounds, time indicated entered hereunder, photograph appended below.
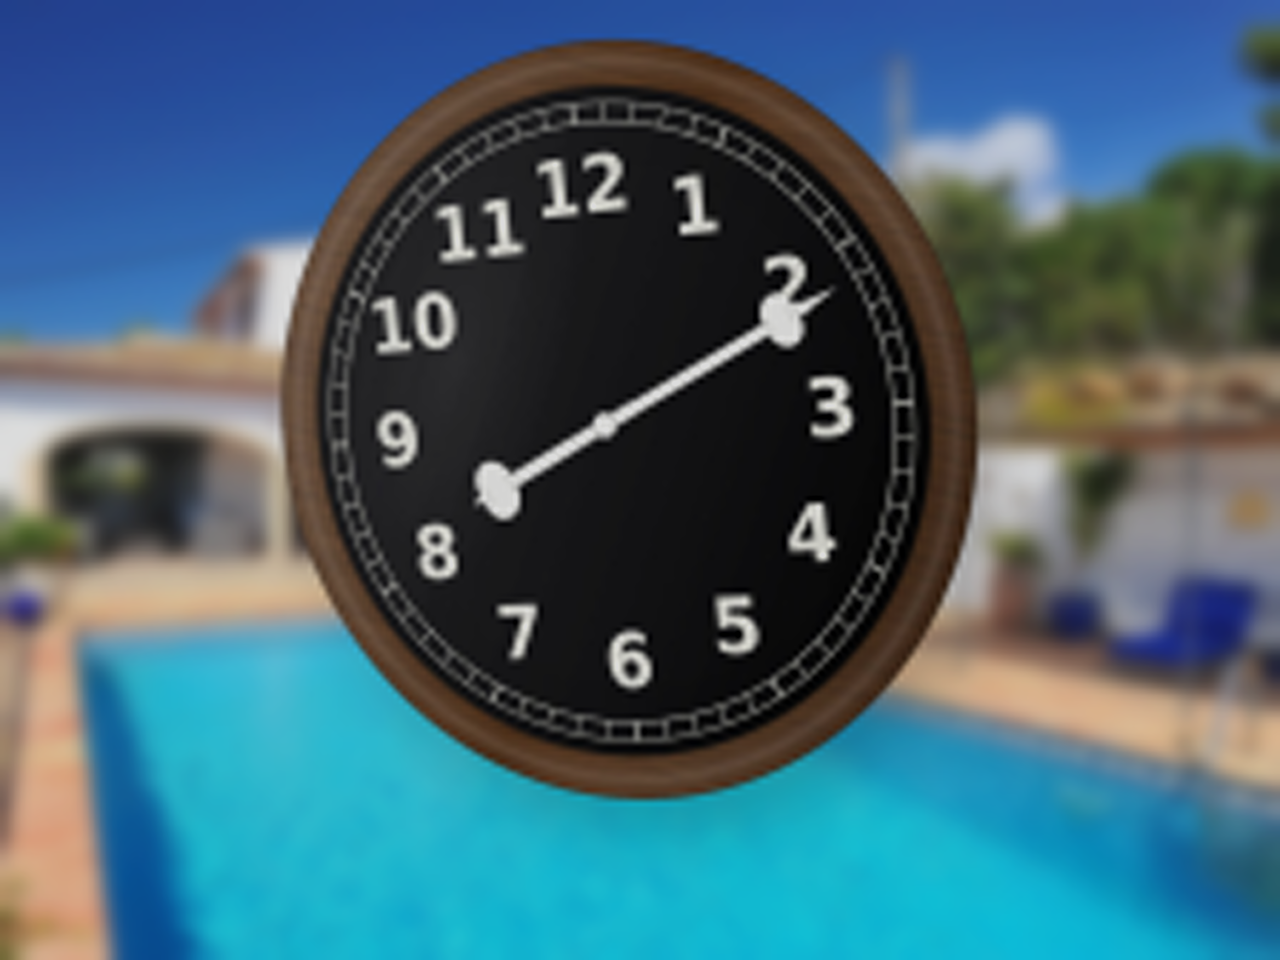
8:11
